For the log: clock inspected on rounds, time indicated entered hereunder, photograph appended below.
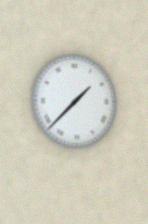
1:38
